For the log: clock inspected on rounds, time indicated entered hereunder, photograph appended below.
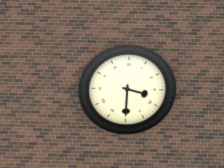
3:30
